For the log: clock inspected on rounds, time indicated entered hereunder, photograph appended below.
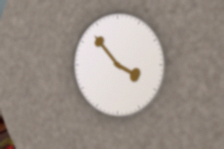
3:53
